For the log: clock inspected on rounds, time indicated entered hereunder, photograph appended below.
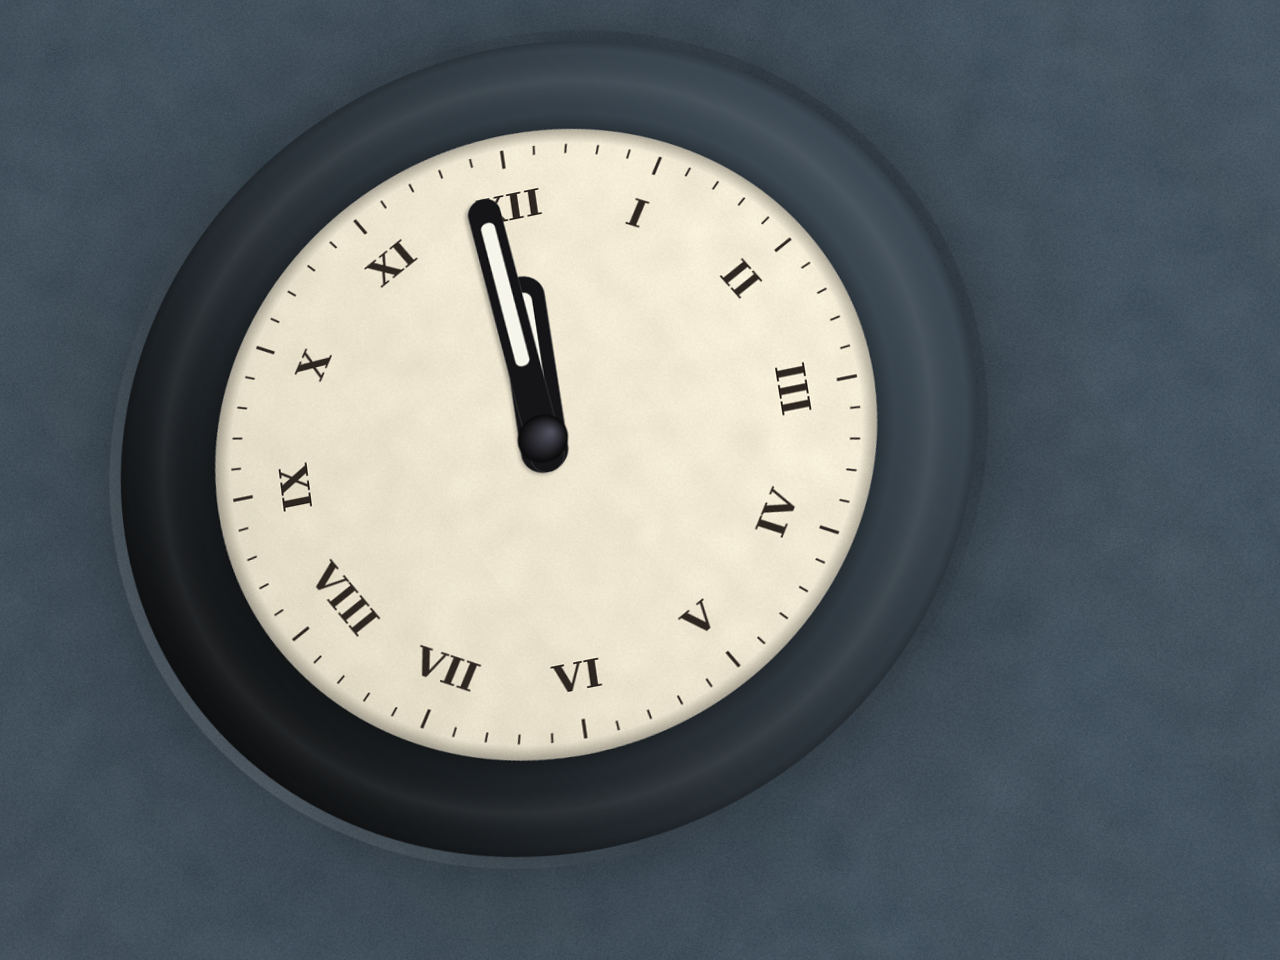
11:59
